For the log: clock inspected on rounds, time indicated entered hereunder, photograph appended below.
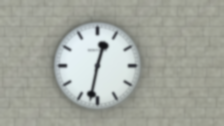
12:32
